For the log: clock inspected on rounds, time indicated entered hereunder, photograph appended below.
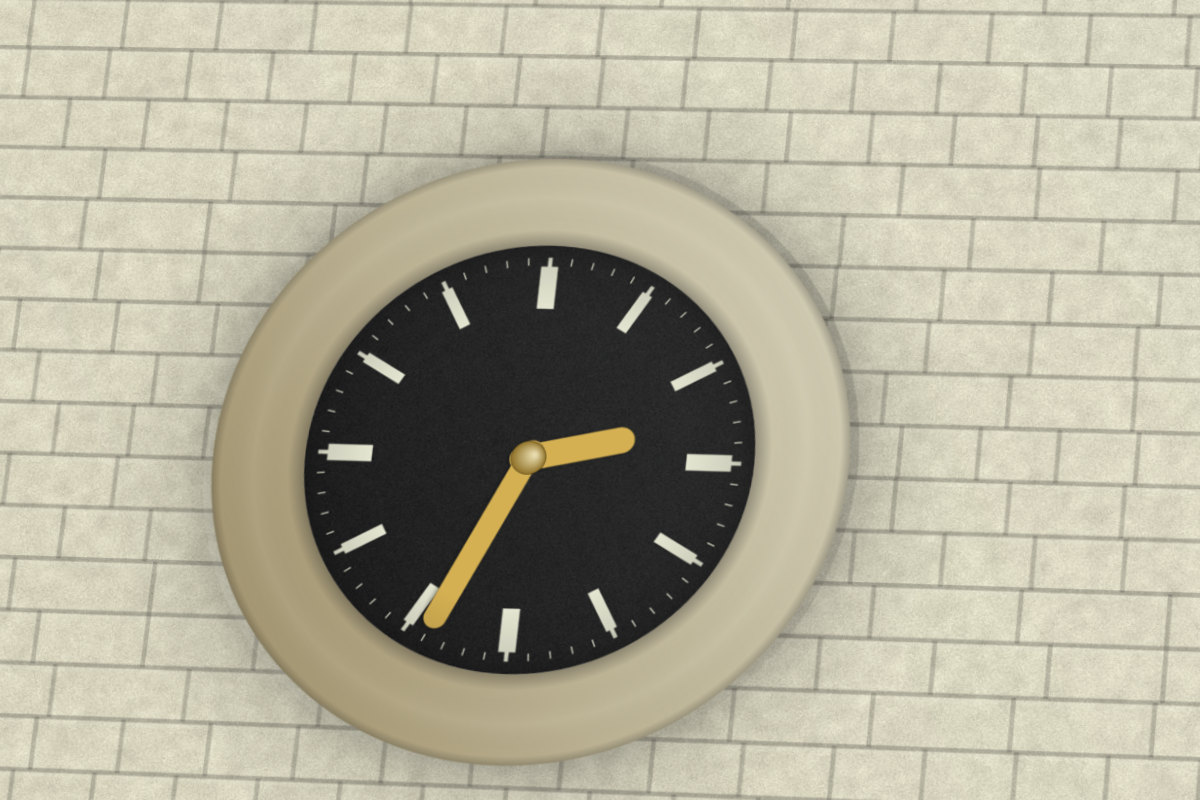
2:34
